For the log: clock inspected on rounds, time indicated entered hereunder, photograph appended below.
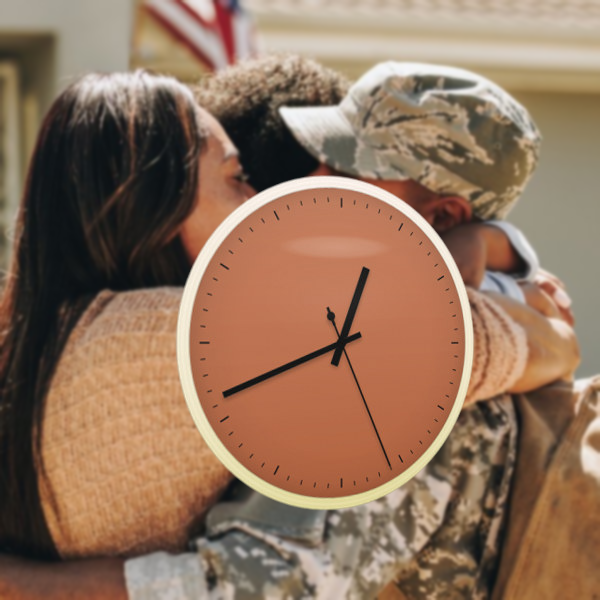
12:41:26
